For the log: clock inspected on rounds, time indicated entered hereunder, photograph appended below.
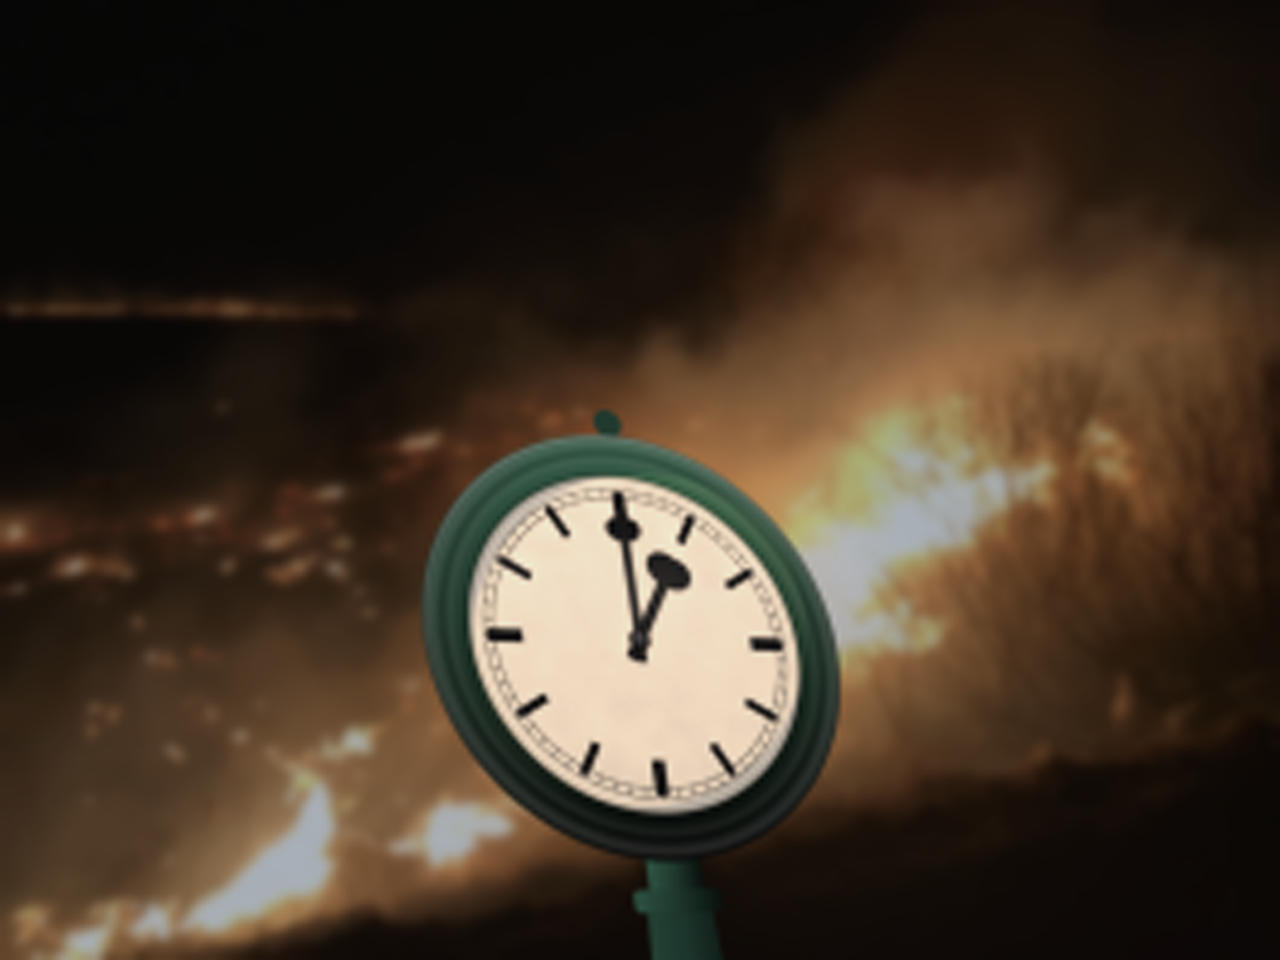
1:00
